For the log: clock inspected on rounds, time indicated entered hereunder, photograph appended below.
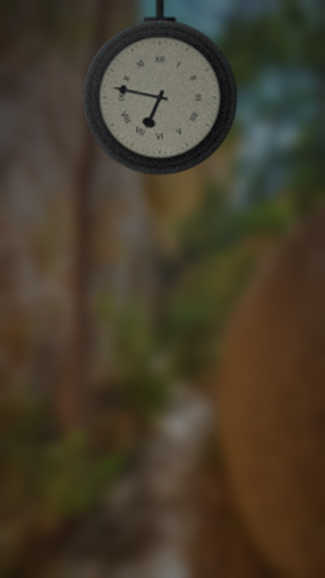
6:47
